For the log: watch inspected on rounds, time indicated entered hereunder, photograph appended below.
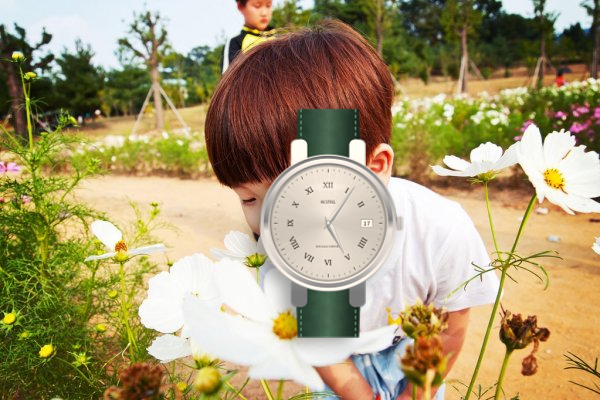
5:06
